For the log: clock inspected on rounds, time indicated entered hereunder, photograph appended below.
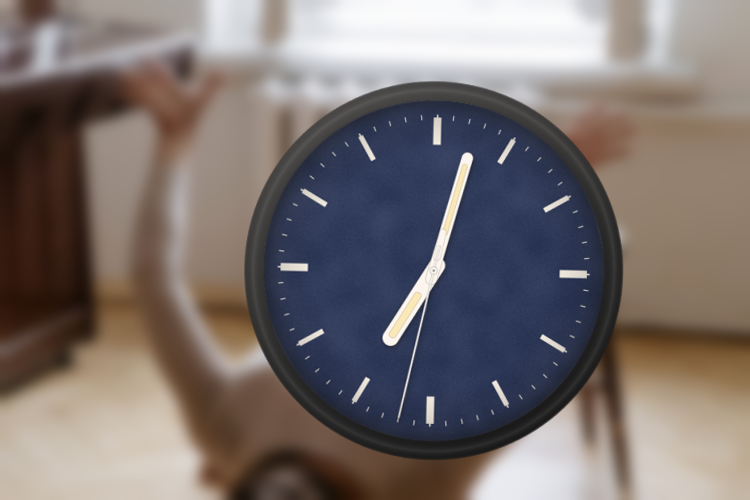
7:02:32
